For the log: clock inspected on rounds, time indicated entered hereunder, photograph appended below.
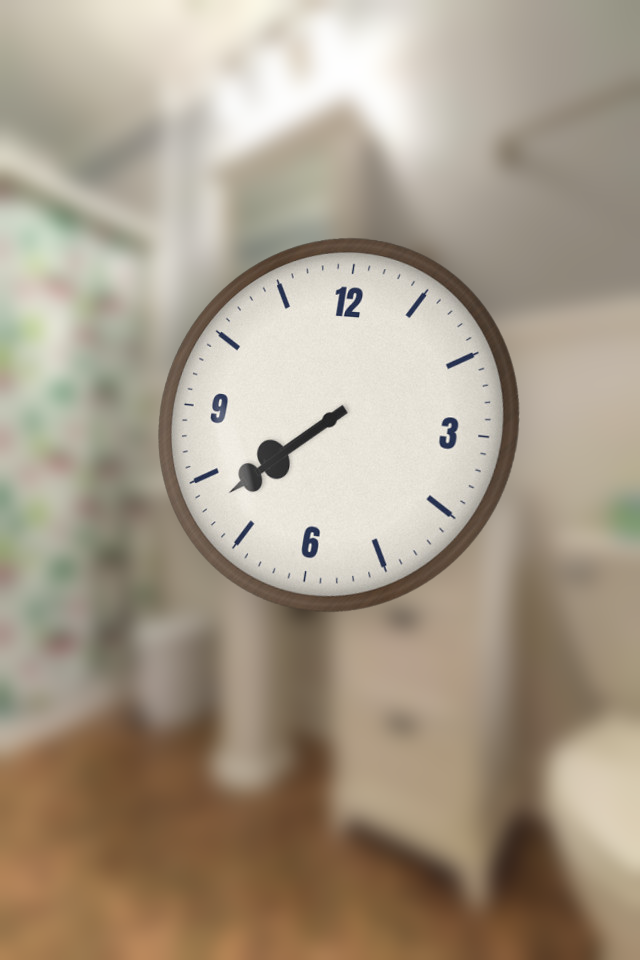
7:38
